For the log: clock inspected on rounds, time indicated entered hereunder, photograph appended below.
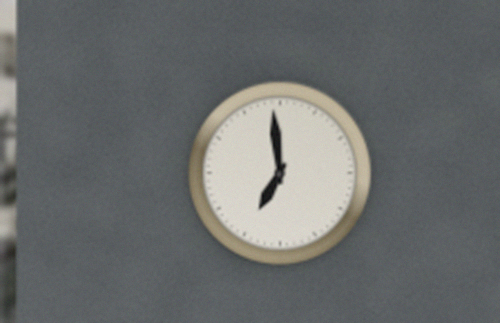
6:59
